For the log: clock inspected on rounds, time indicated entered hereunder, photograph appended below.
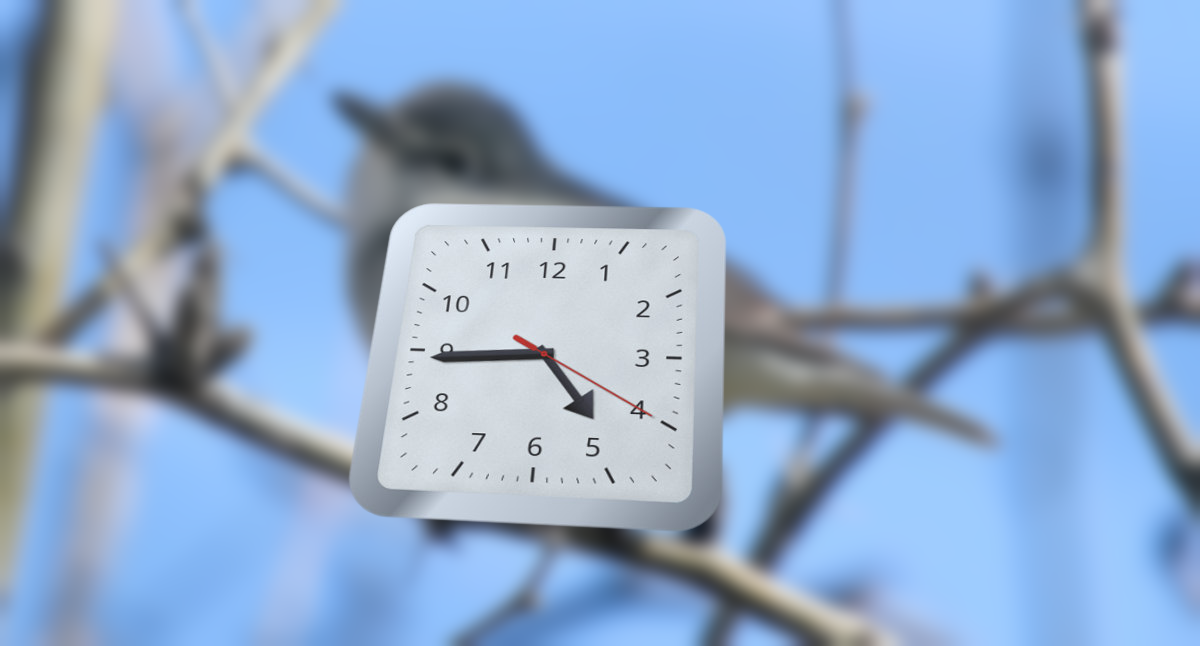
4:44:20
